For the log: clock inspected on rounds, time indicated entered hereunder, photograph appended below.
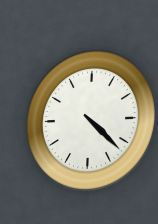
4:22
